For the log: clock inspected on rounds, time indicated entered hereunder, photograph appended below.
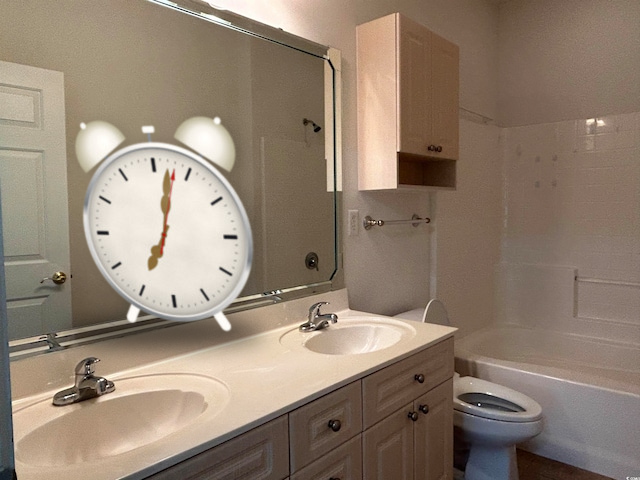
7:02:03
